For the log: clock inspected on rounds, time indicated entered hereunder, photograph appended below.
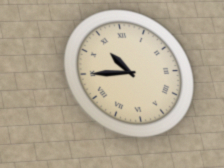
10:45
